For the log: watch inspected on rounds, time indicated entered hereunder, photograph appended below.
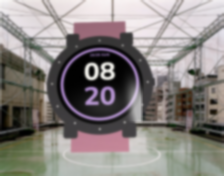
8:20
